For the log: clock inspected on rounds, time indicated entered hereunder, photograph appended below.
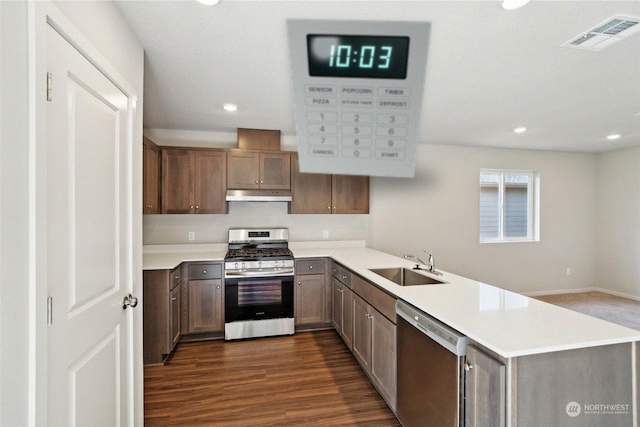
10:03
